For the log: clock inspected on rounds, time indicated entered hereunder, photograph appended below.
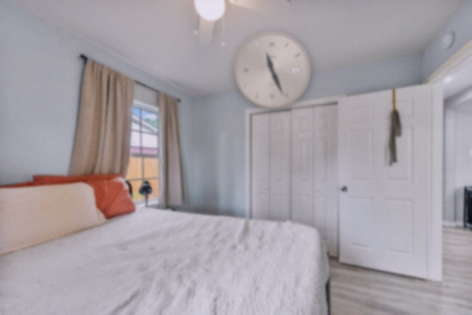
11:26
